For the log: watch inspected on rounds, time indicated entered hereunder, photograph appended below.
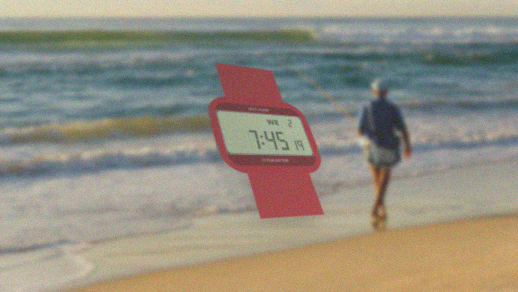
7:45:19
